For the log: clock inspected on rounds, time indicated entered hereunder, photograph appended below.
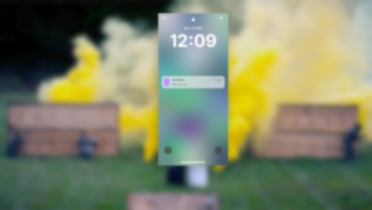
12:09
